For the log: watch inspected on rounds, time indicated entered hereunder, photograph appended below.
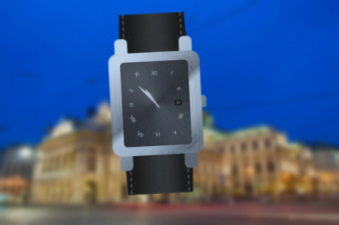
10:53
